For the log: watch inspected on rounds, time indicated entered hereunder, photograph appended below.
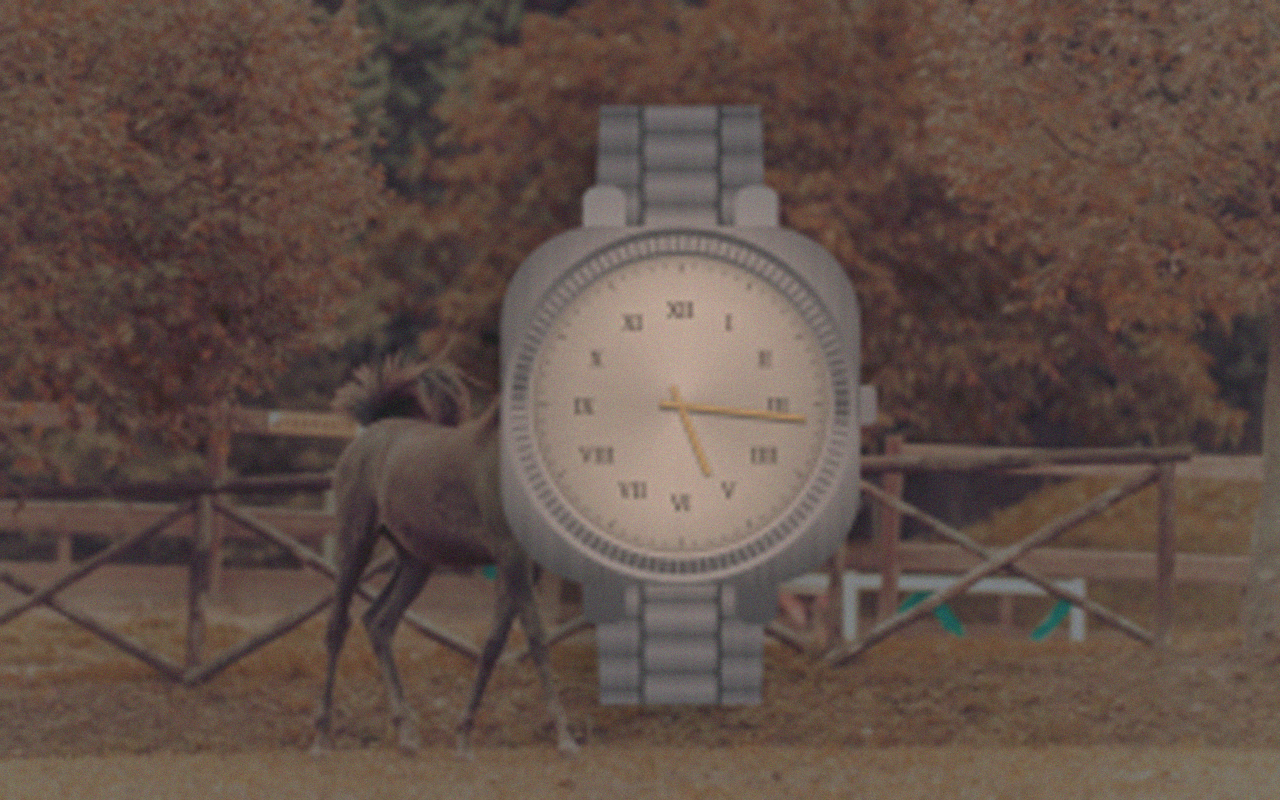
5:16
